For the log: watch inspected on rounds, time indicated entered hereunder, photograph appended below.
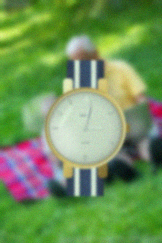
3:02
